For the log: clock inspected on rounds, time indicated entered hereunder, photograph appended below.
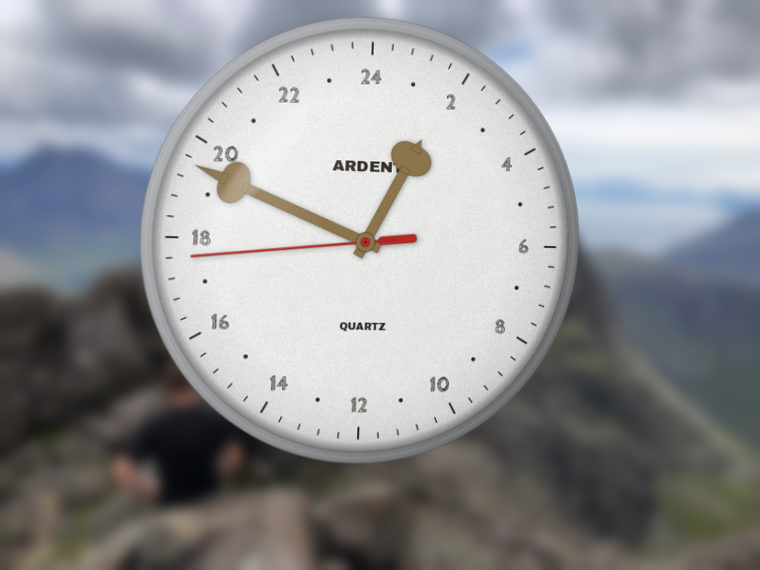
1:48:44
